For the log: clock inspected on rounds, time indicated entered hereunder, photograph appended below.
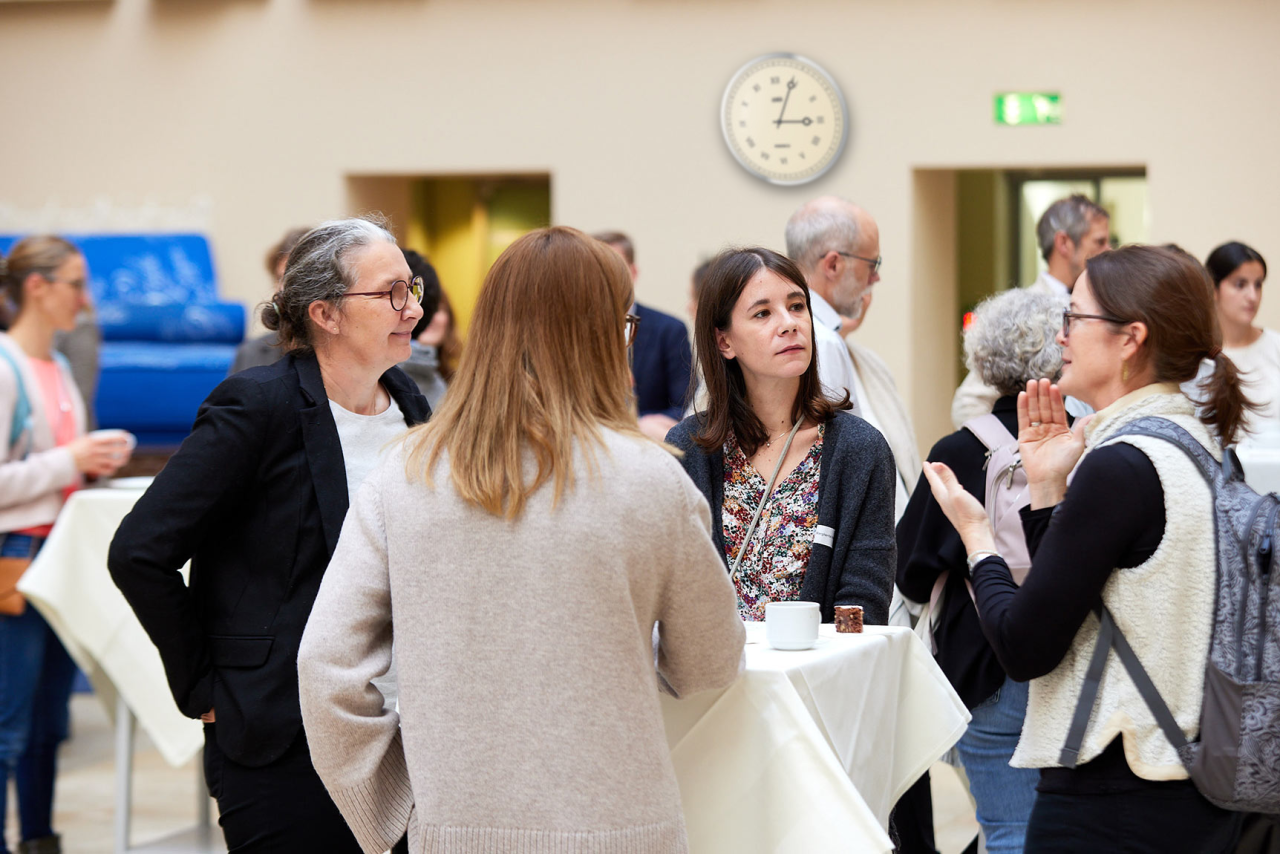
3:04
